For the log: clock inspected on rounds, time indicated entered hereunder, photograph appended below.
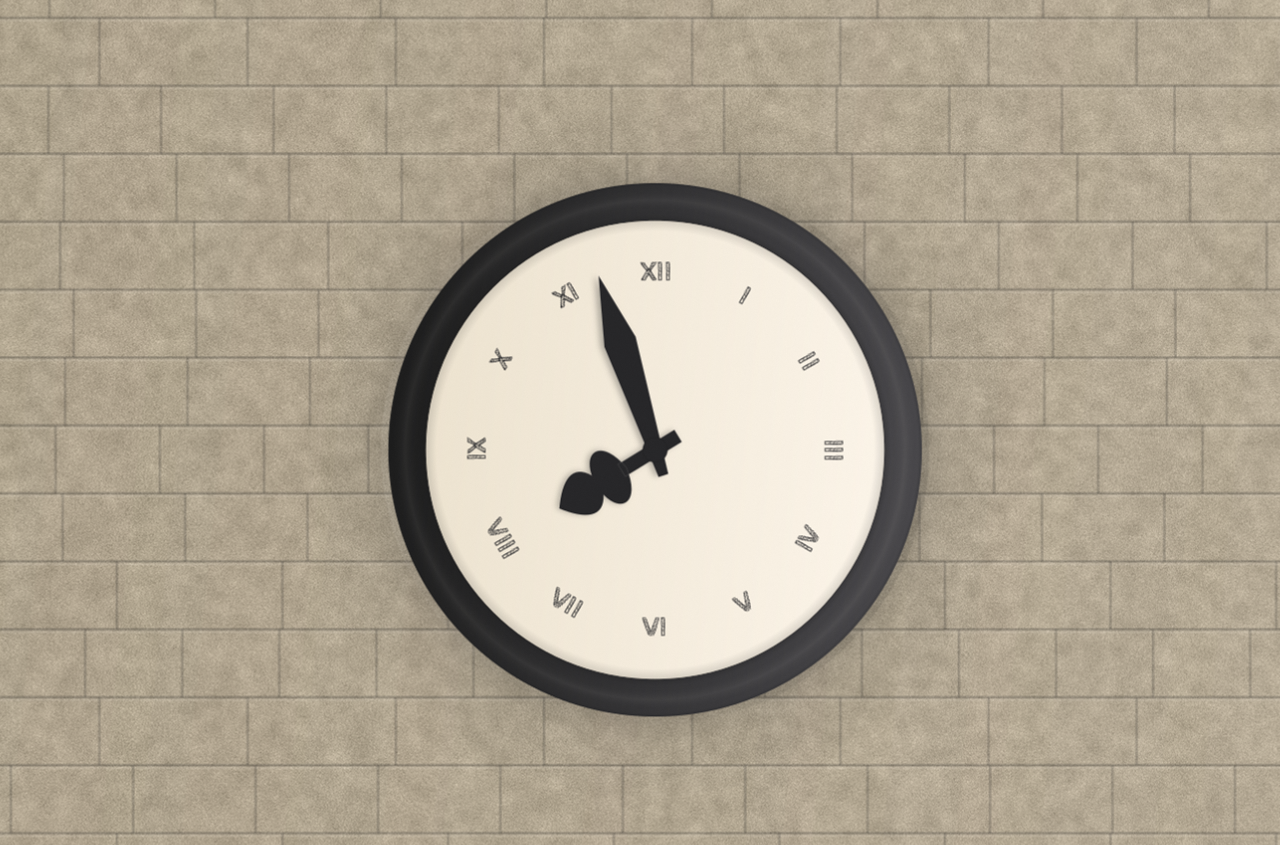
7:57
